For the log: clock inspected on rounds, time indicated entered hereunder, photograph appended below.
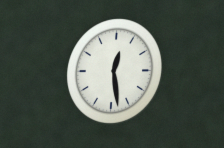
12:28
